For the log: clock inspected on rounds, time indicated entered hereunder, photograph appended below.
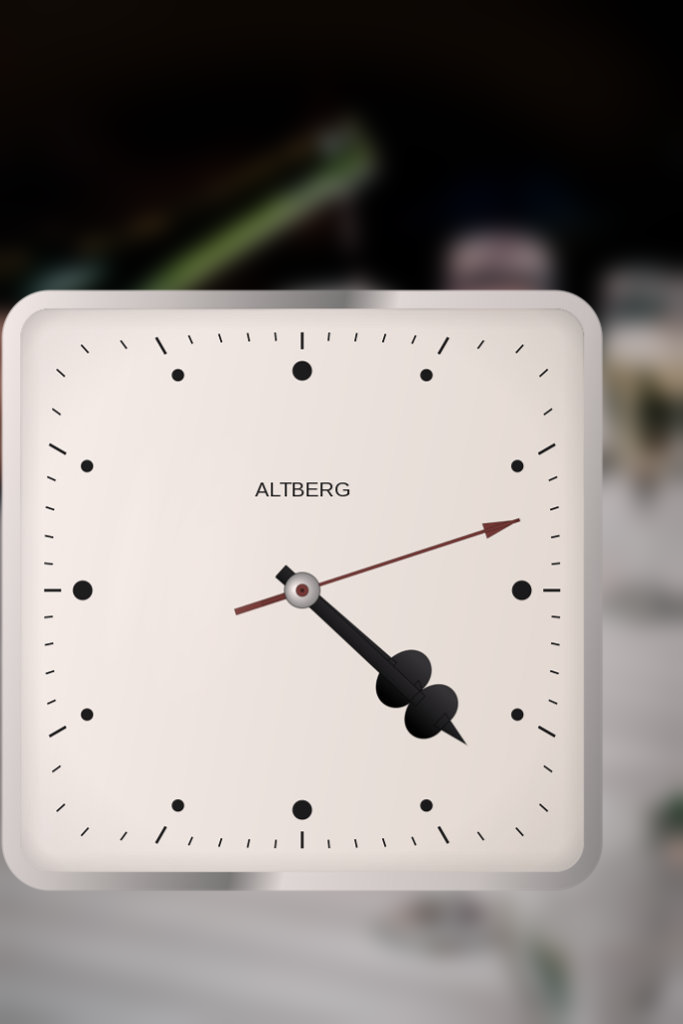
4:22:12
